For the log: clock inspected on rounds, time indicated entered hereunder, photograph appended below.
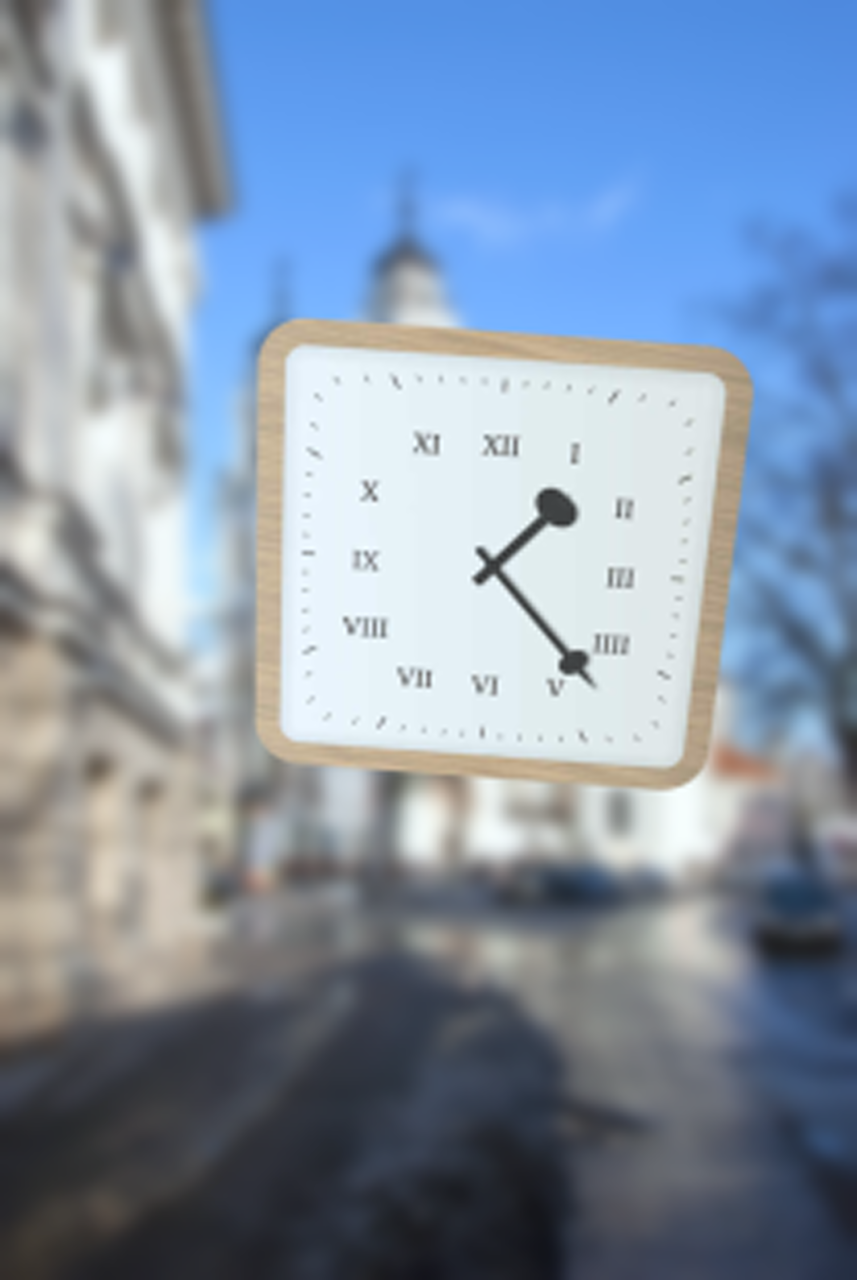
1:23
